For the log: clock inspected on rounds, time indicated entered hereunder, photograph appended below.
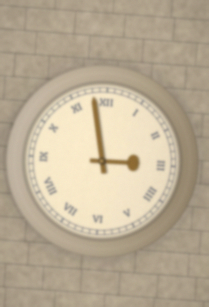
2:58
